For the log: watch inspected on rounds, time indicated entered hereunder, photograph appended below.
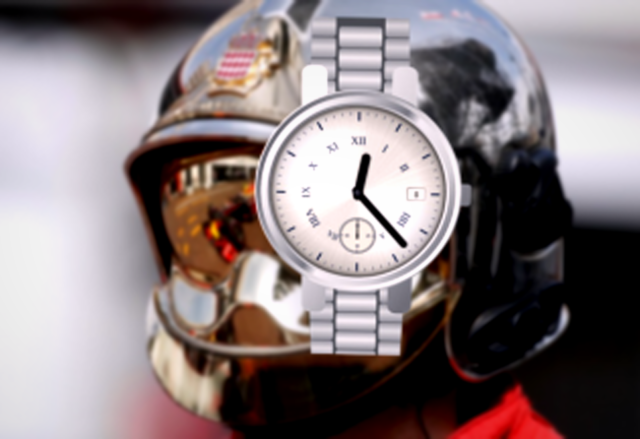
12:23
